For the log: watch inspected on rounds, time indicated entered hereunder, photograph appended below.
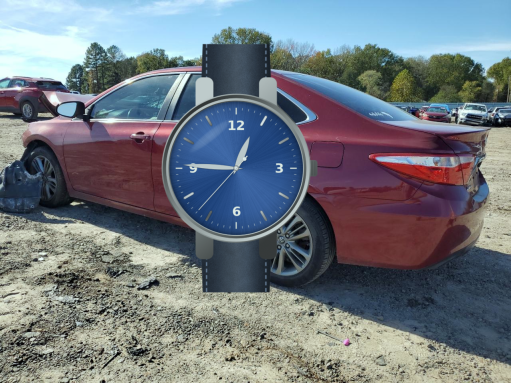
12:45:37
